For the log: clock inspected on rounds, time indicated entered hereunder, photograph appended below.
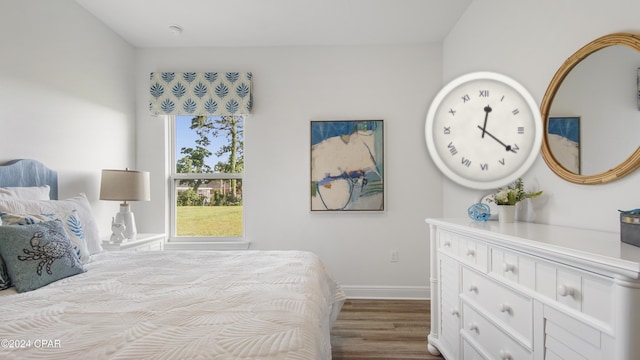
12:21
